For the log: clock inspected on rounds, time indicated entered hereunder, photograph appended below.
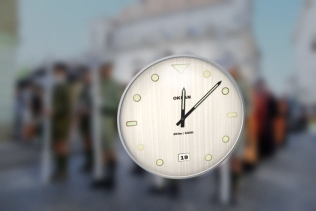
12:08
